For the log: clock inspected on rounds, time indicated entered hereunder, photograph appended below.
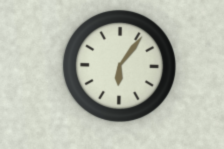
6:06
